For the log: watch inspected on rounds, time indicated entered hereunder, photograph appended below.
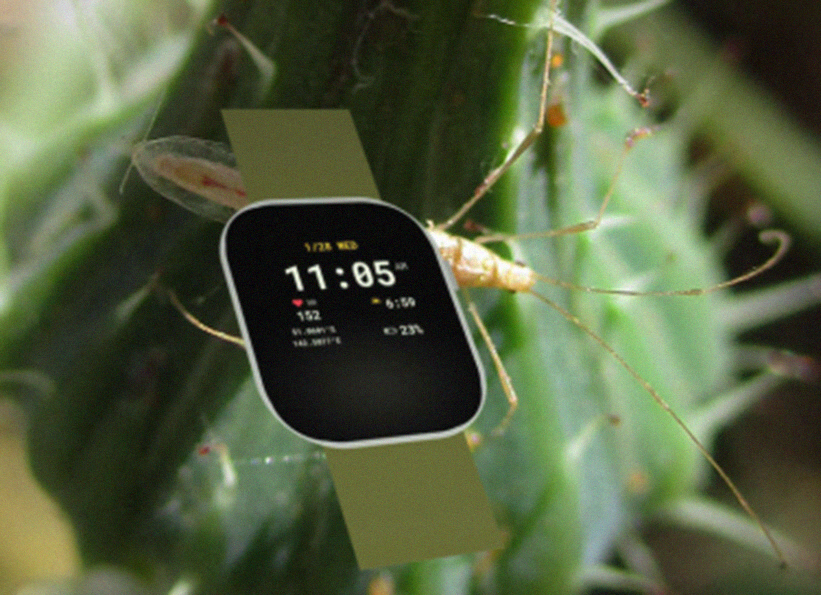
11:05
